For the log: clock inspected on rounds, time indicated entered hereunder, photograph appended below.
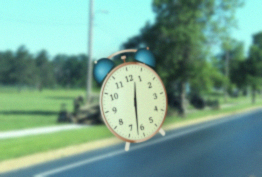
12:32
